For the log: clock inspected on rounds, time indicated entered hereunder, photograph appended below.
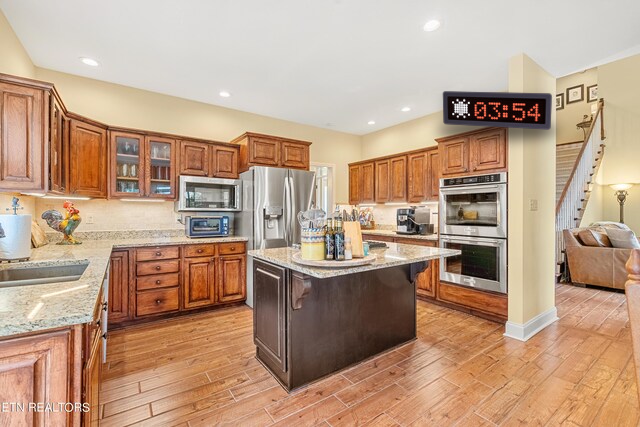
3:54
